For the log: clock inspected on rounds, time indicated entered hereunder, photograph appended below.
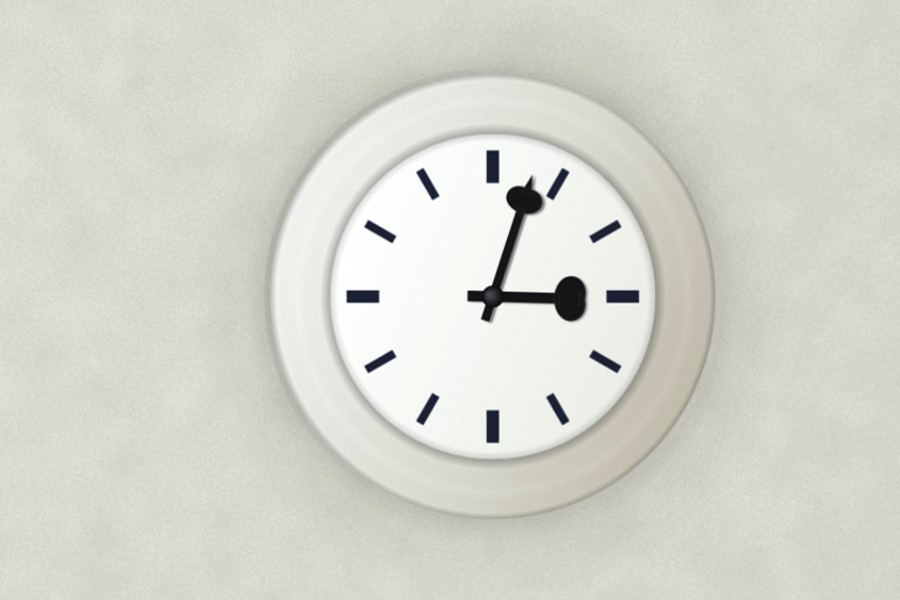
3:03
